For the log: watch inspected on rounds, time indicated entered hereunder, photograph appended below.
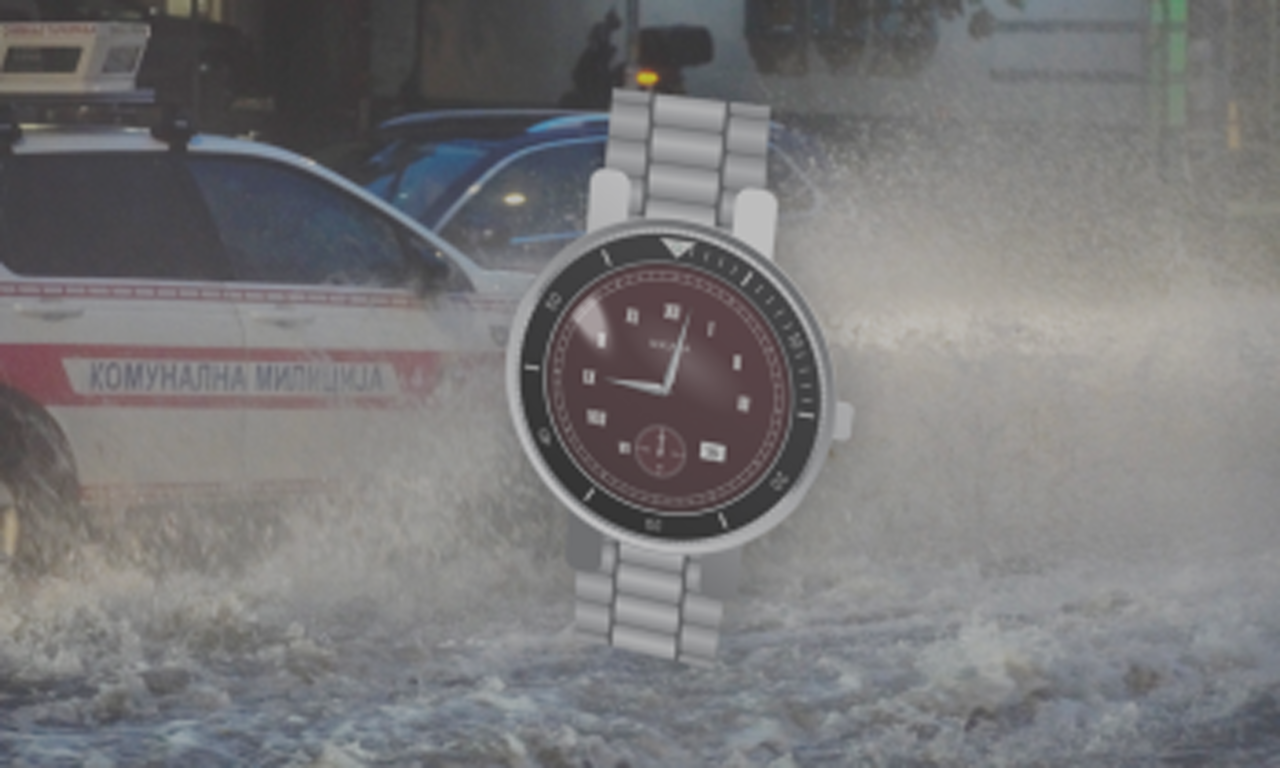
9:02
